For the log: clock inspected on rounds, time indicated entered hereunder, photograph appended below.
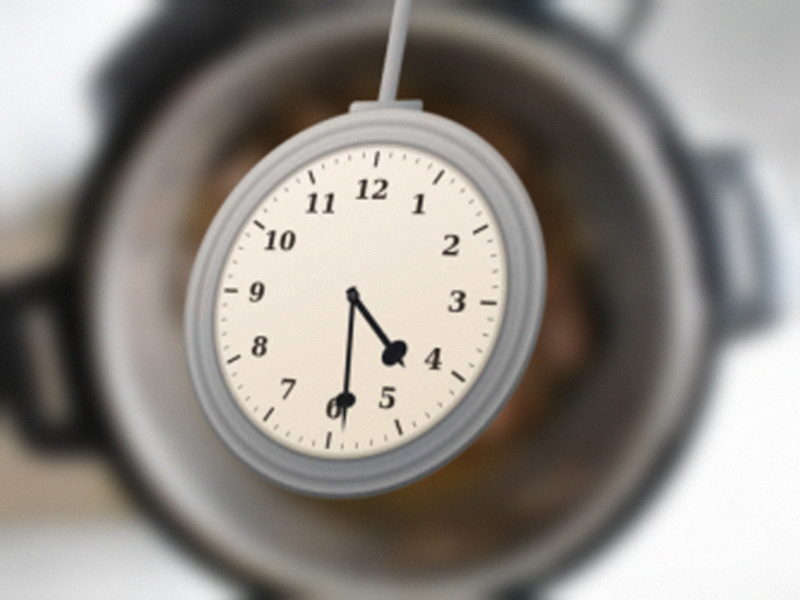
4:29
